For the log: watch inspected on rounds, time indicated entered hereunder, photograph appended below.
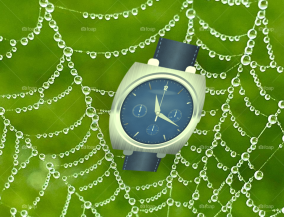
11:19
